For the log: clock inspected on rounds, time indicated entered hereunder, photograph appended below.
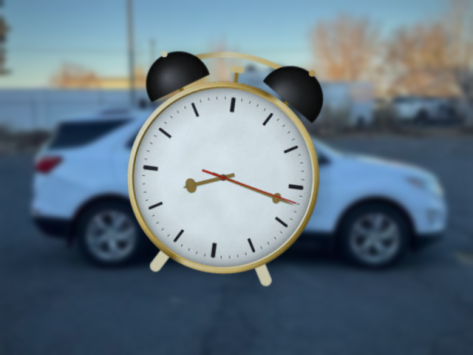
8:17:17
